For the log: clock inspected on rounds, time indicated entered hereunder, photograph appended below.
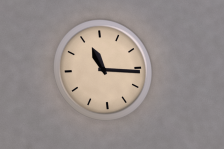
11:16
